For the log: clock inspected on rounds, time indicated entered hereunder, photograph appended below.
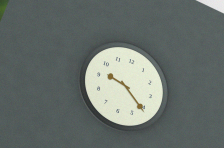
9:21
